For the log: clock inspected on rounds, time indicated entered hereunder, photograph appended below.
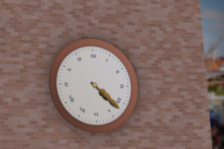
4:22
